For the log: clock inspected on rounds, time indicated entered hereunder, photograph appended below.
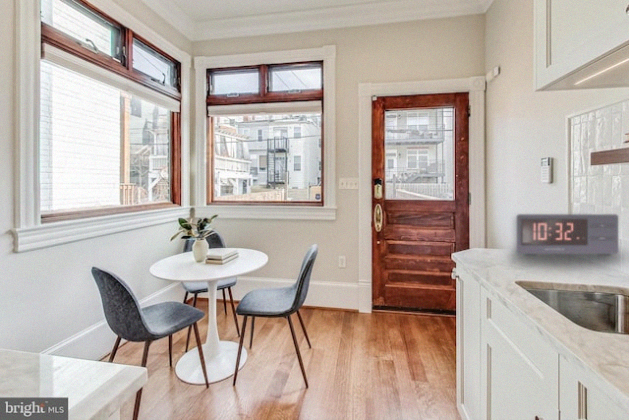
10:32
